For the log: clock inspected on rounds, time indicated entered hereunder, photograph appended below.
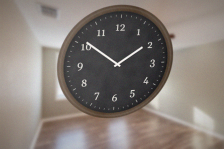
1:51
